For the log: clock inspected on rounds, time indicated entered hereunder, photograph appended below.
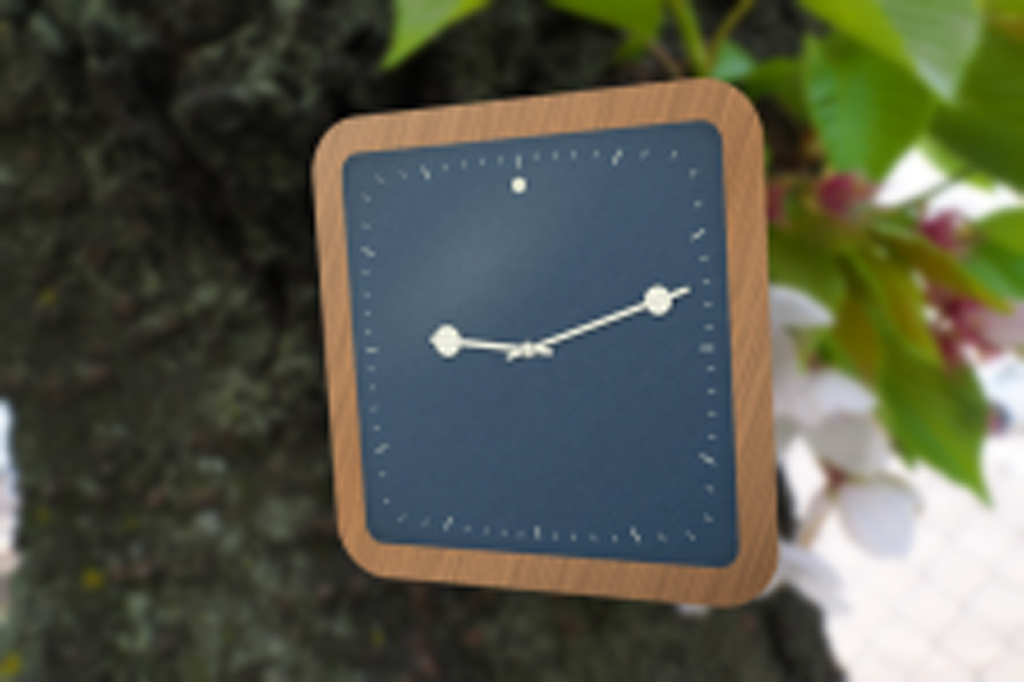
9:12
